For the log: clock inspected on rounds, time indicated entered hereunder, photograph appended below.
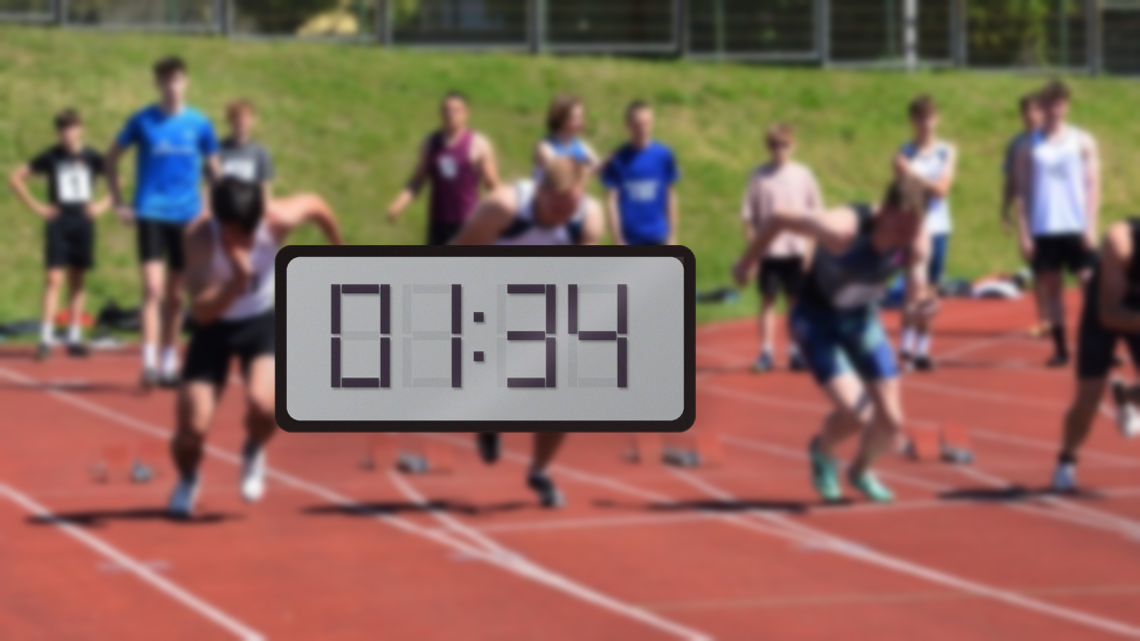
1:34
